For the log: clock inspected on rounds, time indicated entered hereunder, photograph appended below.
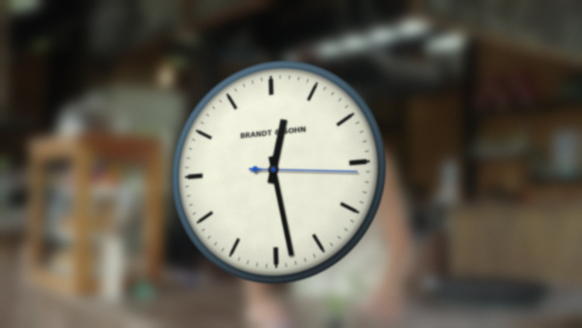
12:28:16
